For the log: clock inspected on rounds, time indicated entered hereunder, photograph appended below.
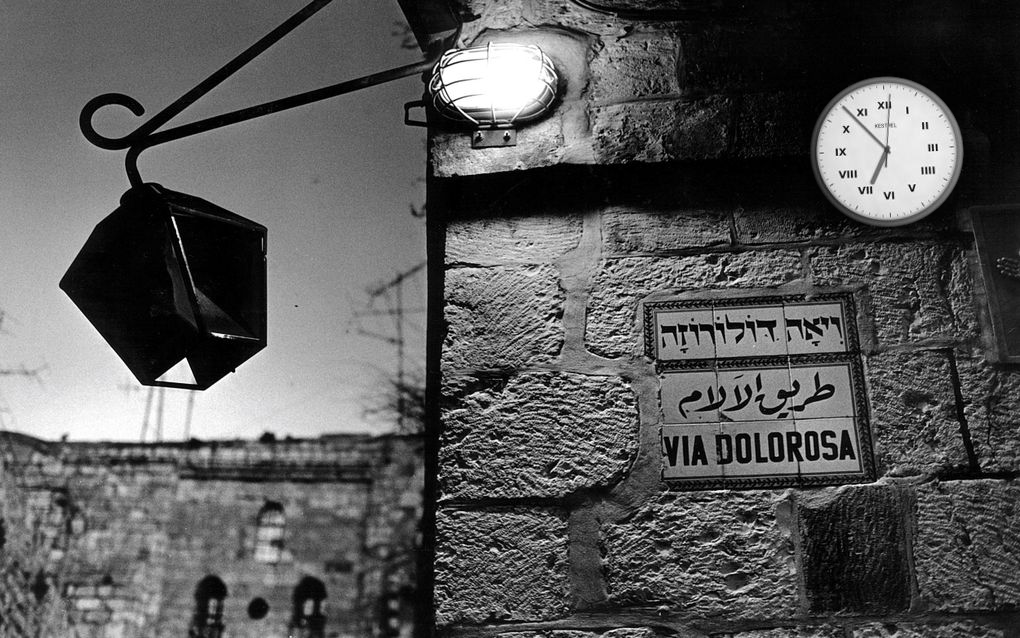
6:53:01
